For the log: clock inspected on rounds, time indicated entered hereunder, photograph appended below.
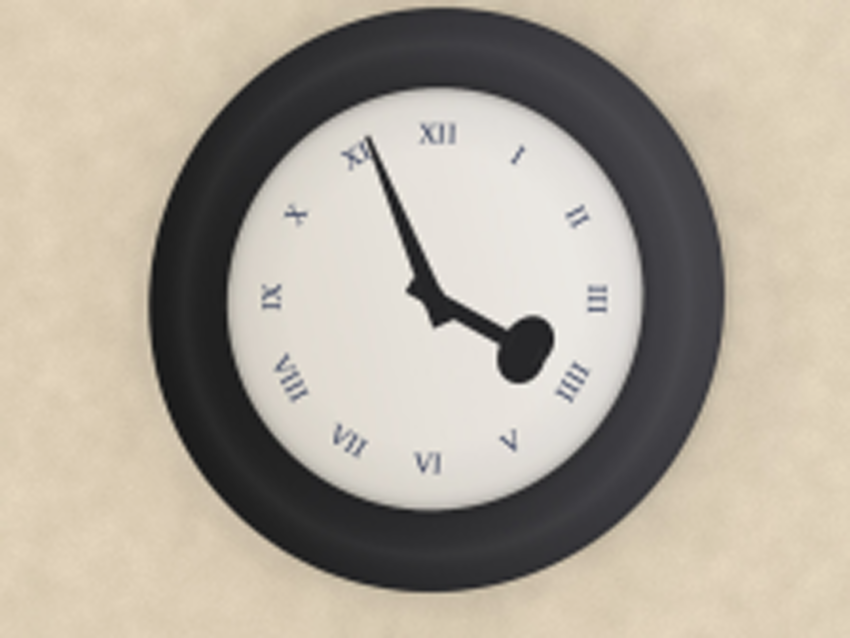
3:56
